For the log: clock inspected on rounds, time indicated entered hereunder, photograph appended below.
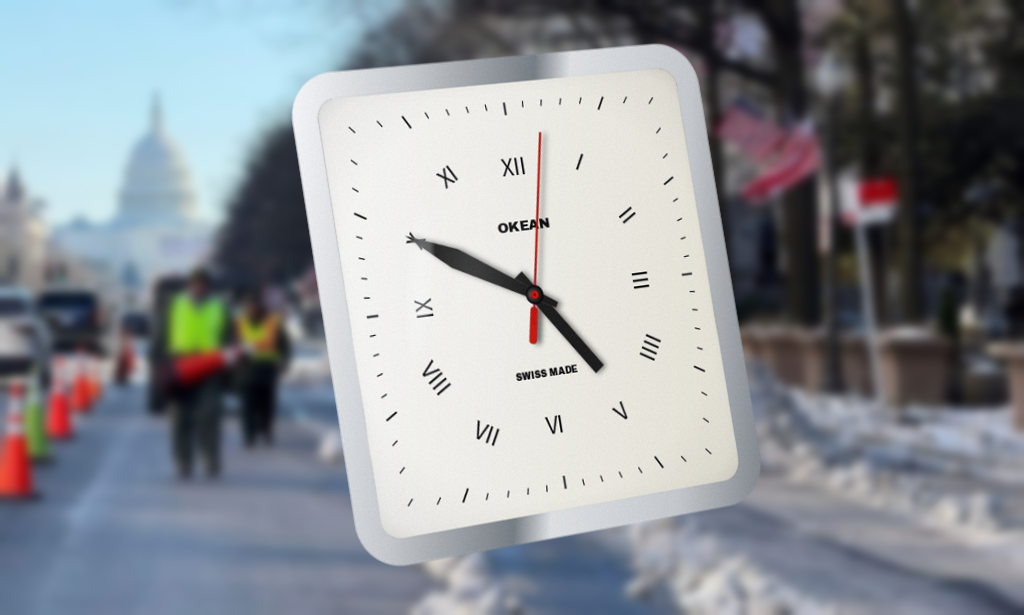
4:50:02
